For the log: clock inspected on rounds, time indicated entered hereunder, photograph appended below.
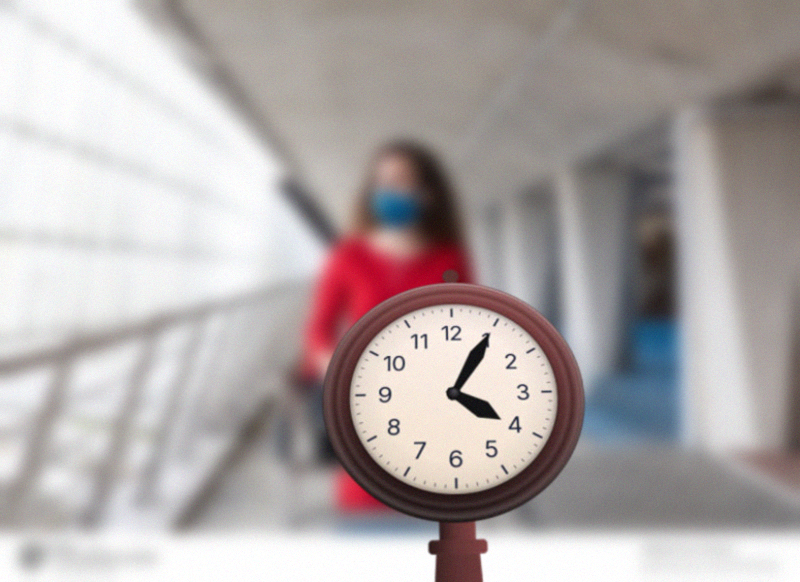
4:05
